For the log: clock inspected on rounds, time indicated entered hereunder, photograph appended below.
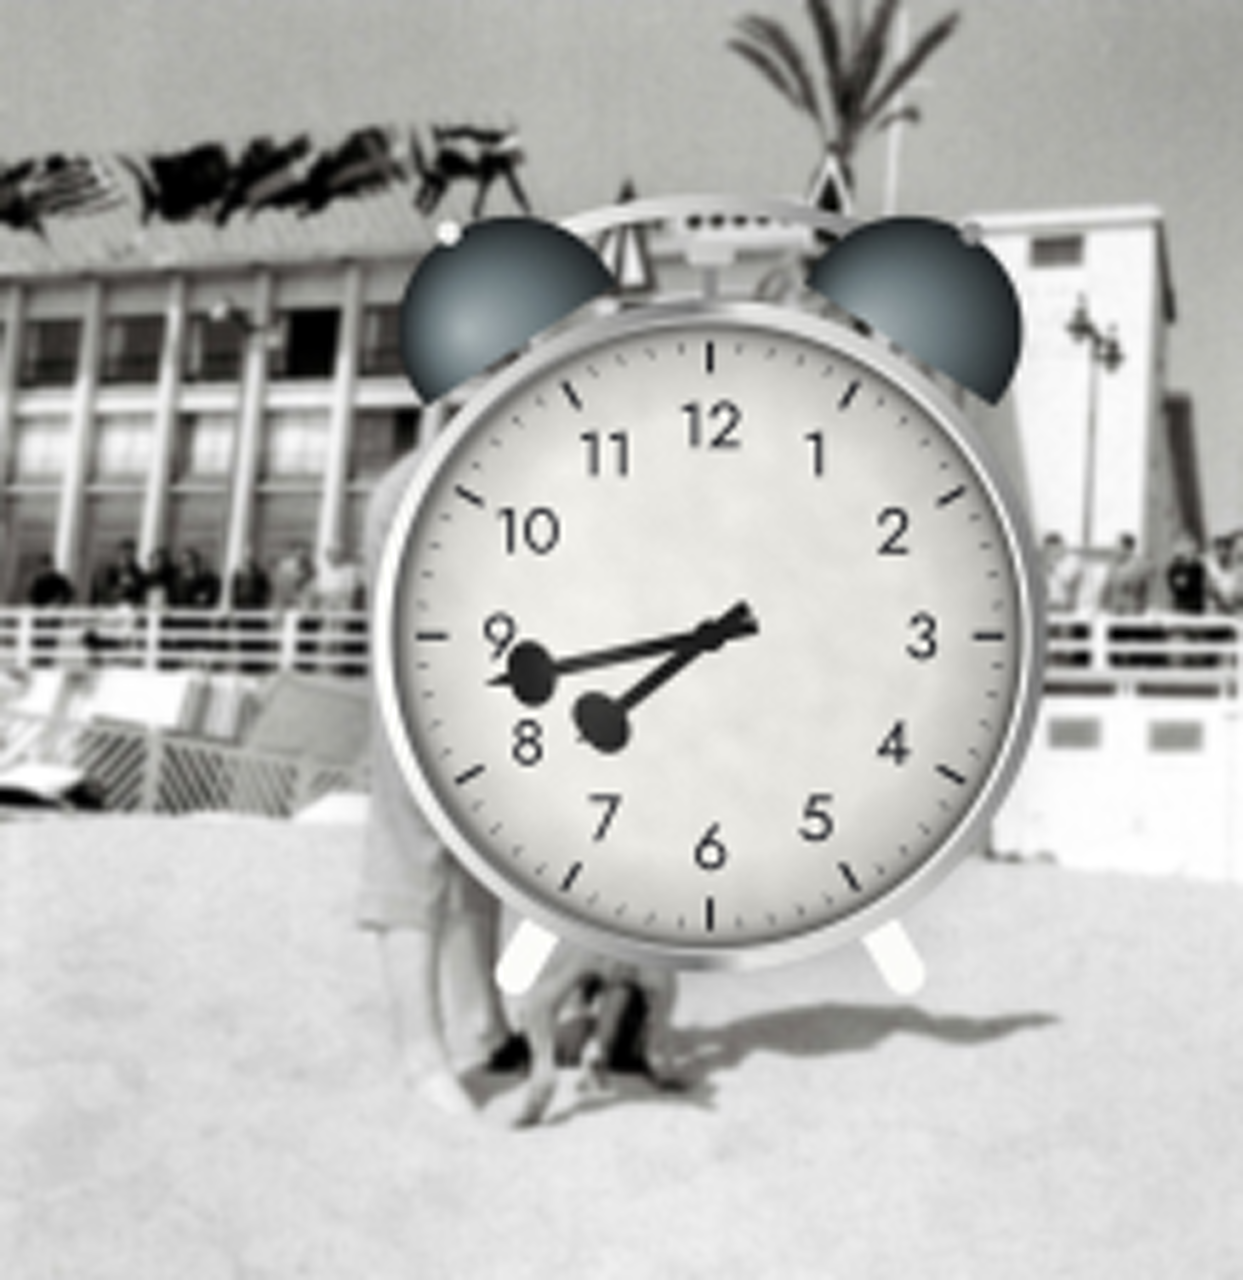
7:43
